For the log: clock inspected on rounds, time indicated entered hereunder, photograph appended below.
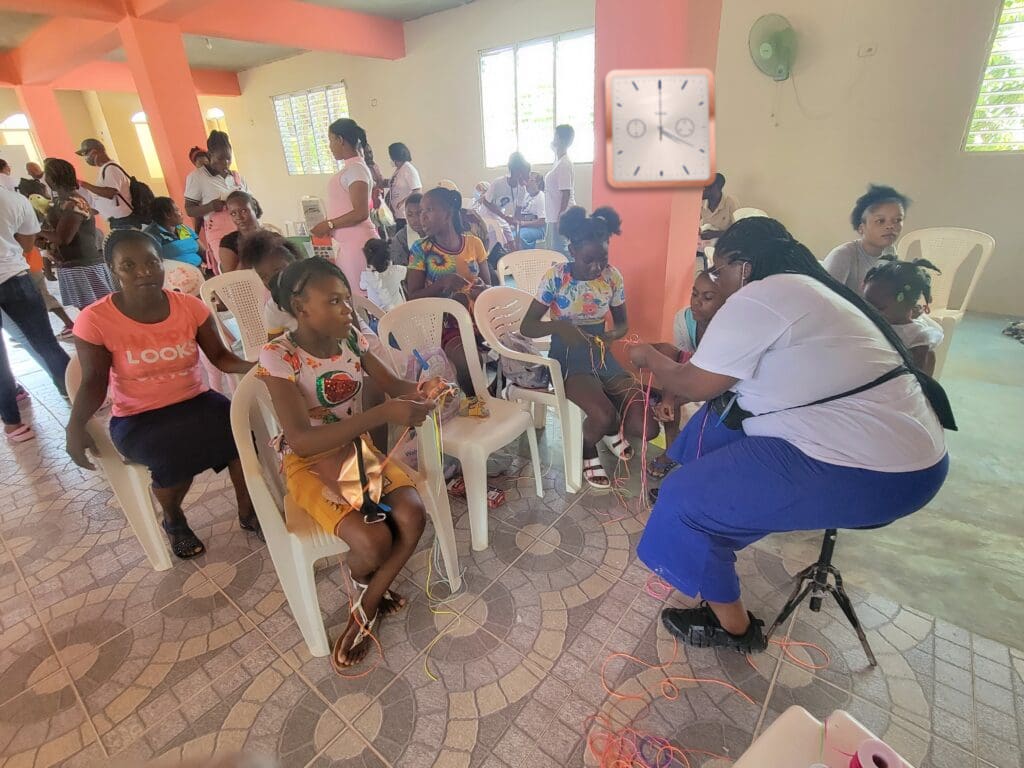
4:20
